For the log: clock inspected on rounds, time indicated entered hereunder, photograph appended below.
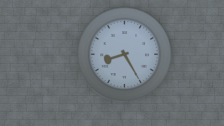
8:25
